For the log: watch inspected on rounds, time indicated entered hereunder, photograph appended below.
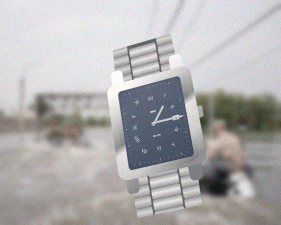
1:15
